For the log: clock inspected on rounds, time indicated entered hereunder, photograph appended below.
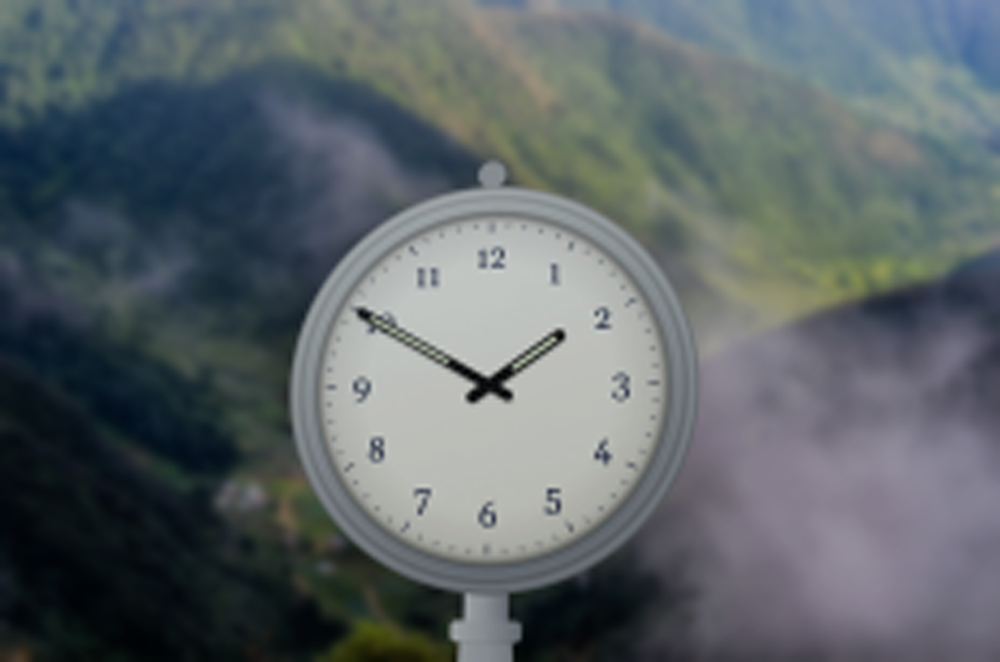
1:50
